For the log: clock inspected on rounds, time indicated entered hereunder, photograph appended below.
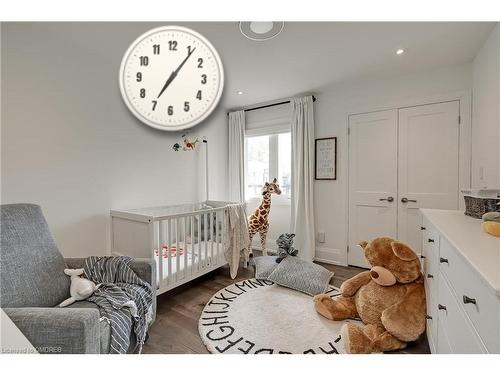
7:06
